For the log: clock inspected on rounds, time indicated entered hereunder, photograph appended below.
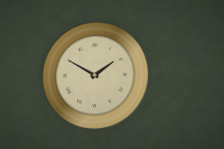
1:50
